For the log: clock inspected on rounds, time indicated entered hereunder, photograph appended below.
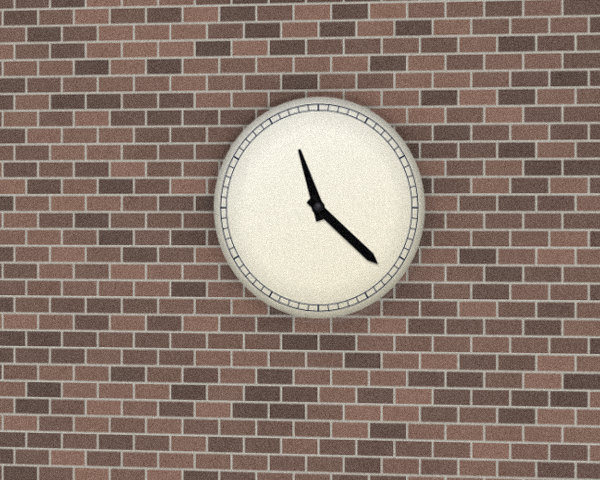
11:22
